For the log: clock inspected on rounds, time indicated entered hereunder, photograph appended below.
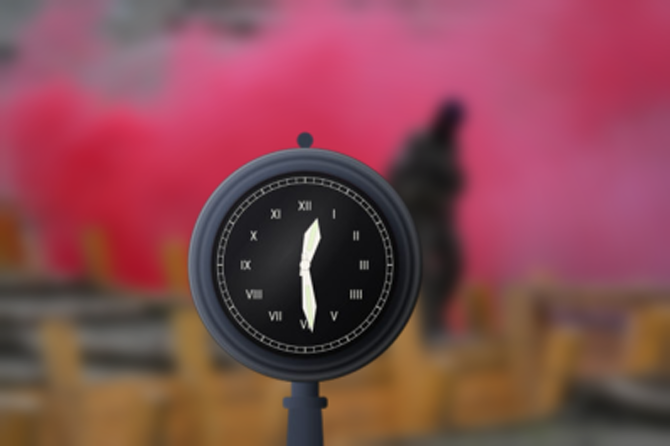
12:29
